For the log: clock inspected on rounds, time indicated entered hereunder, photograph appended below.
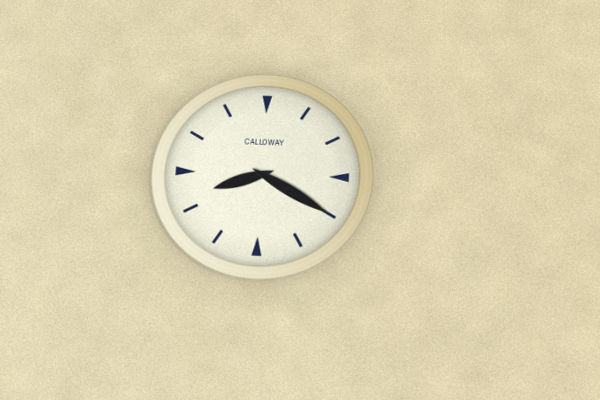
8:20
